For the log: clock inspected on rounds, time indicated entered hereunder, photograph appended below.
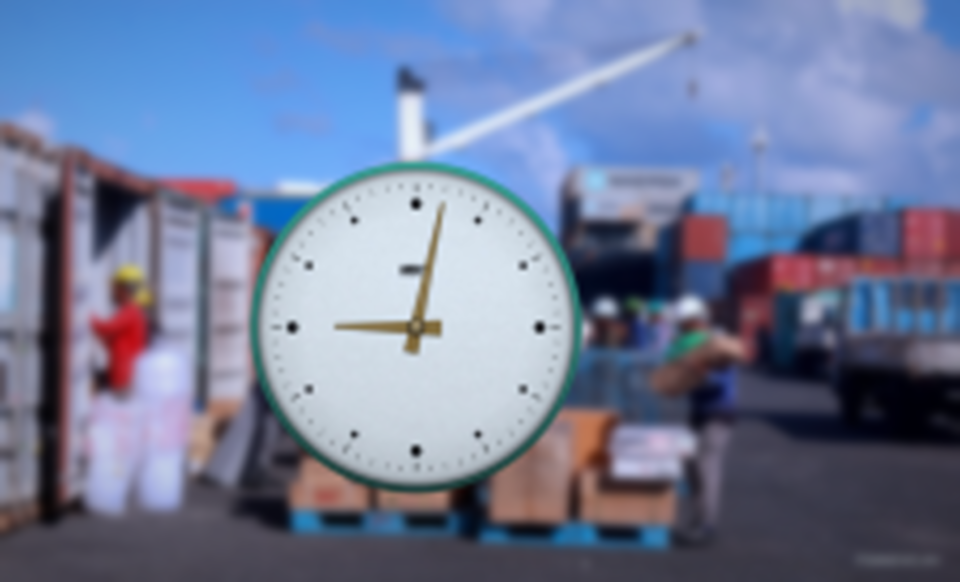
9:02
